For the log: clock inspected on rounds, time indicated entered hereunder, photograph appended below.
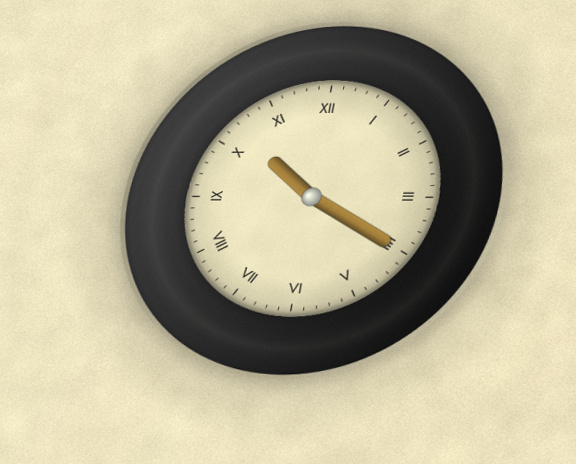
10:20
